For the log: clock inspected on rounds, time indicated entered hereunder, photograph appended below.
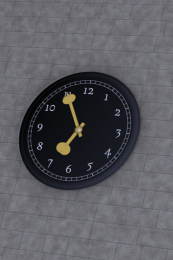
6:55
